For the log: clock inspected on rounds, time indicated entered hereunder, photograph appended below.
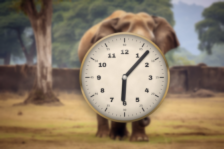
6:07
